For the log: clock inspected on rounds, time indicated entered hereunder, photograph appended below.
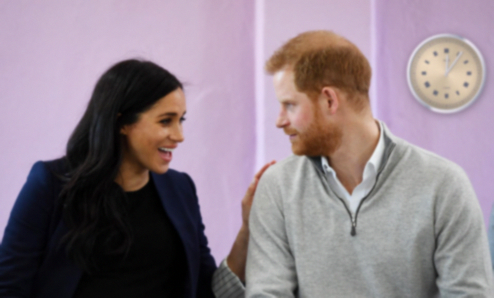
12:06
